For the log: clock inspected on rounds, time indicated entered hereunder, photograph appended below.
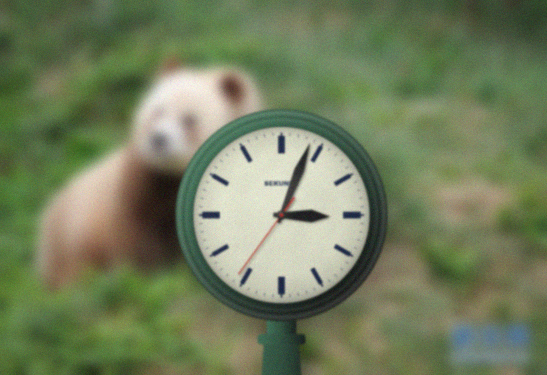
3:03:36
